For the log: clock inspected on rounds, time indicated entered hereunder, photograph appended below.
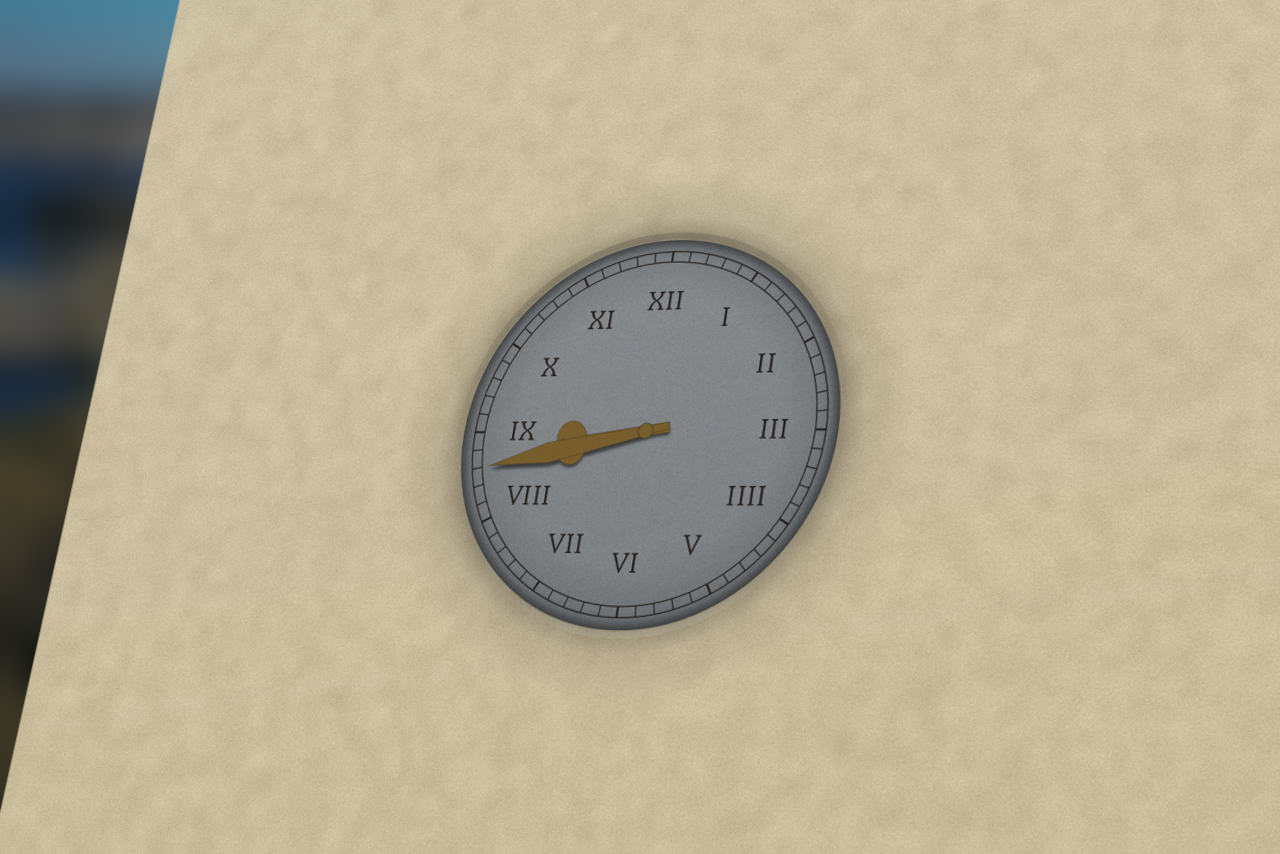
8:43
